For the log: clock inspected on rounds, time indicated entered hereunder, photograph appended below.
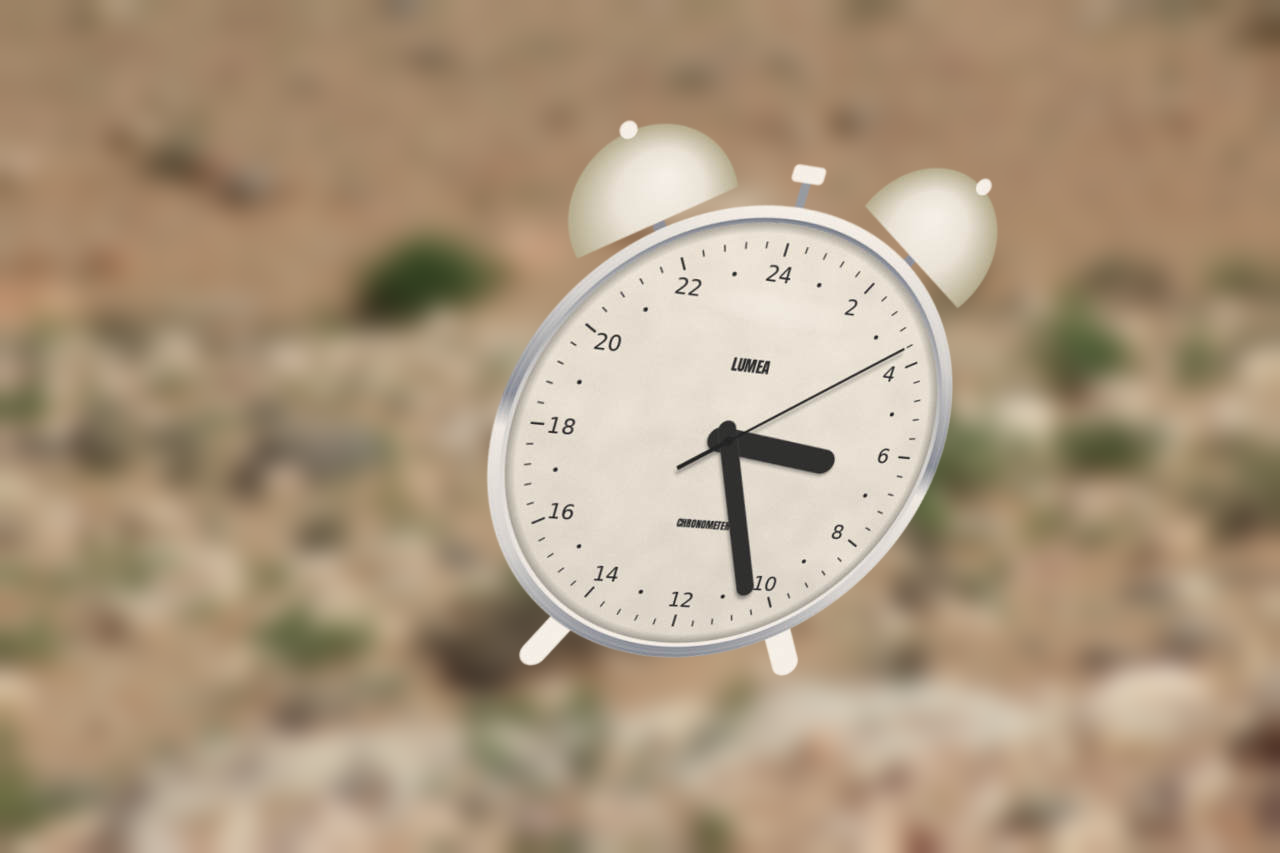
6:26:09
